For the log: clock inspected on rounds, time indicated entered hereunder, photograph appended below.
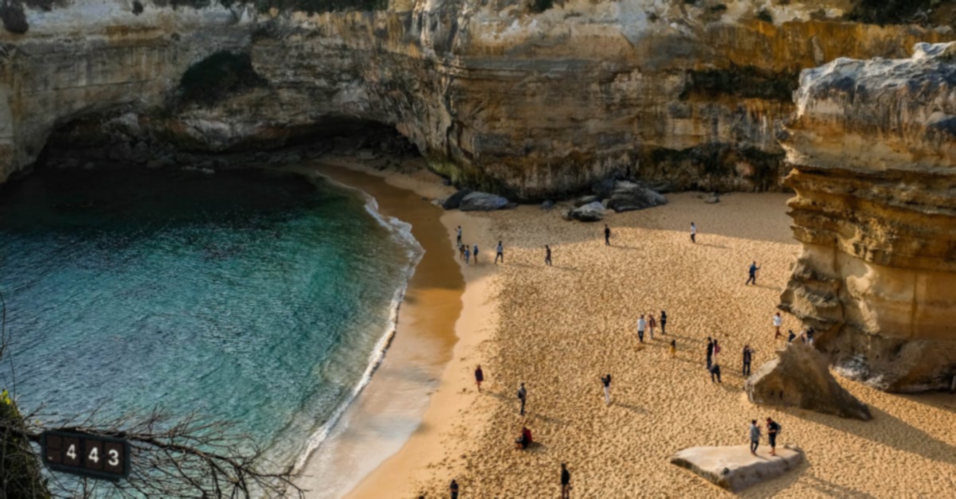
4:43
